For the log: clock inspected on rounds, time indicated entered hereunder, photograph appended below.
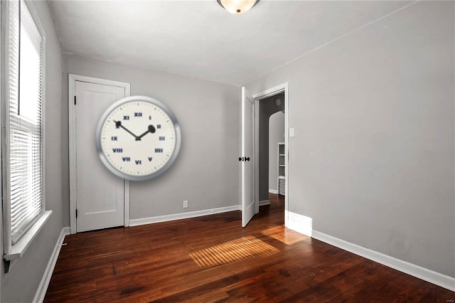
1:51
